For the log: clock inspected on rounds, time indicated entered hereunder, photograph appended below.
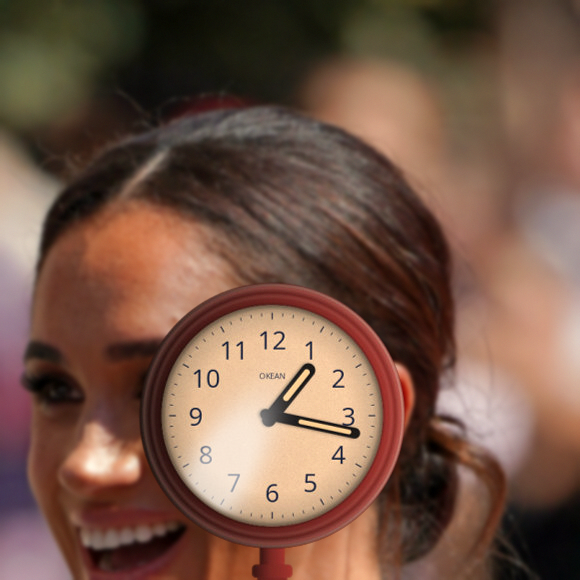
1:17
